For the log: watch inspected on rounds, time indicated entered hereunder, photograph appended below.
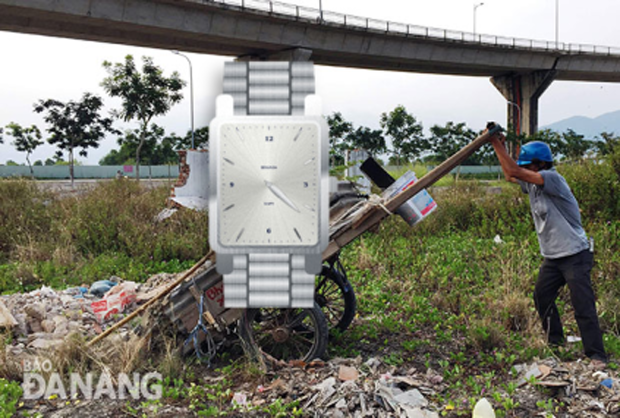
4:22
